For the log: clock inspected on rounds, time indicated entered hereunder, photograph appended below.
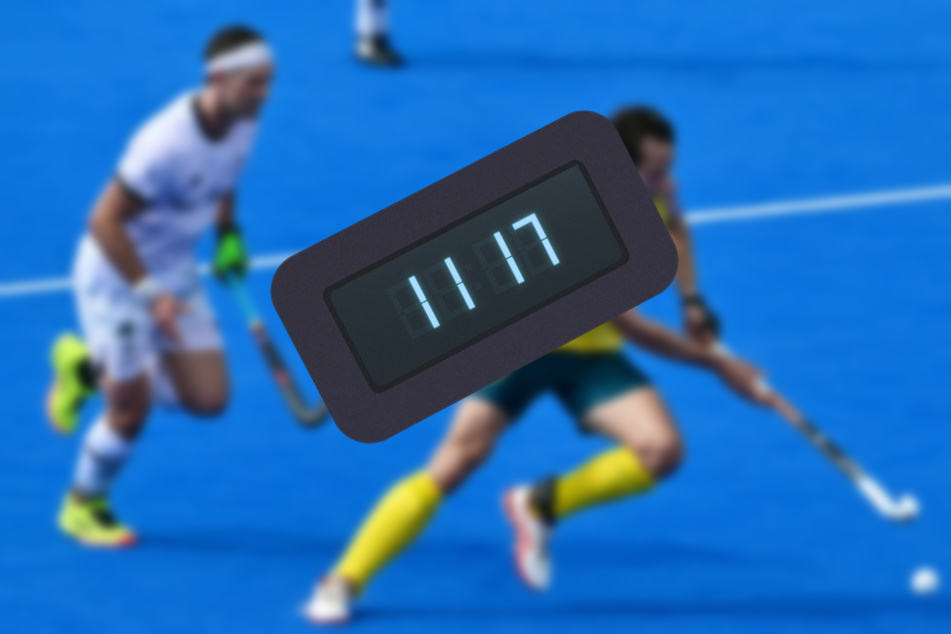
11:17
